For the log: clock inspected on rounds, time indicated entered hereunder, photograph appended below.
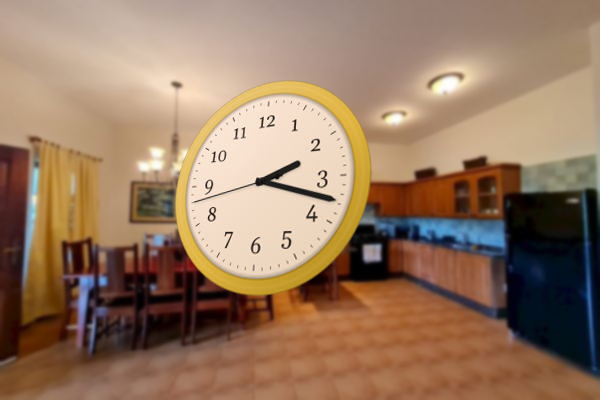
2:17:43
